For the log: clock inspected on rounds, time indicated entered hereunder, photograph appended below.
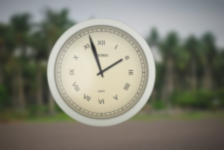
1:57
